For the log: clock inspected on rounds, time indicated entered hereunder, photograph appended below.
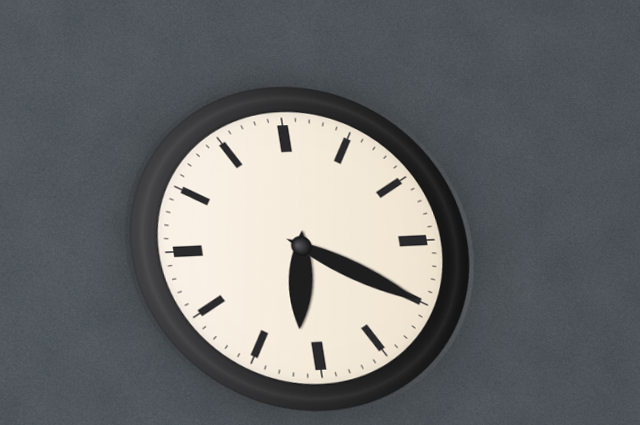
6:20
